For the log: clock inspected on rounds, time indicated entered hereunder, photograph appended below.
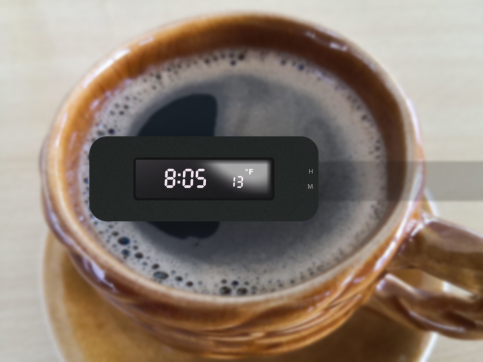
8:05
